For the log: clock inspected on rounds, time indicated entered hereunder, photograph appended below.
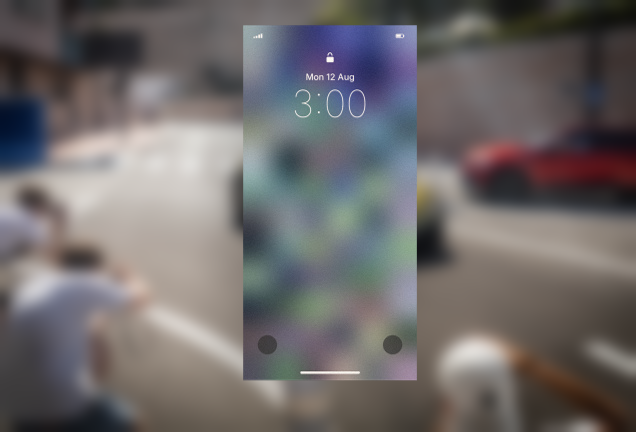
3:00
